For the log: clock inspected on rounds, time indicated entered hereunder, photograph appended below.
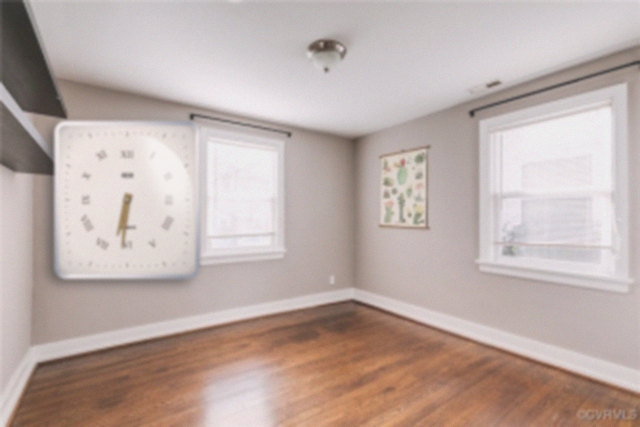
6:31
